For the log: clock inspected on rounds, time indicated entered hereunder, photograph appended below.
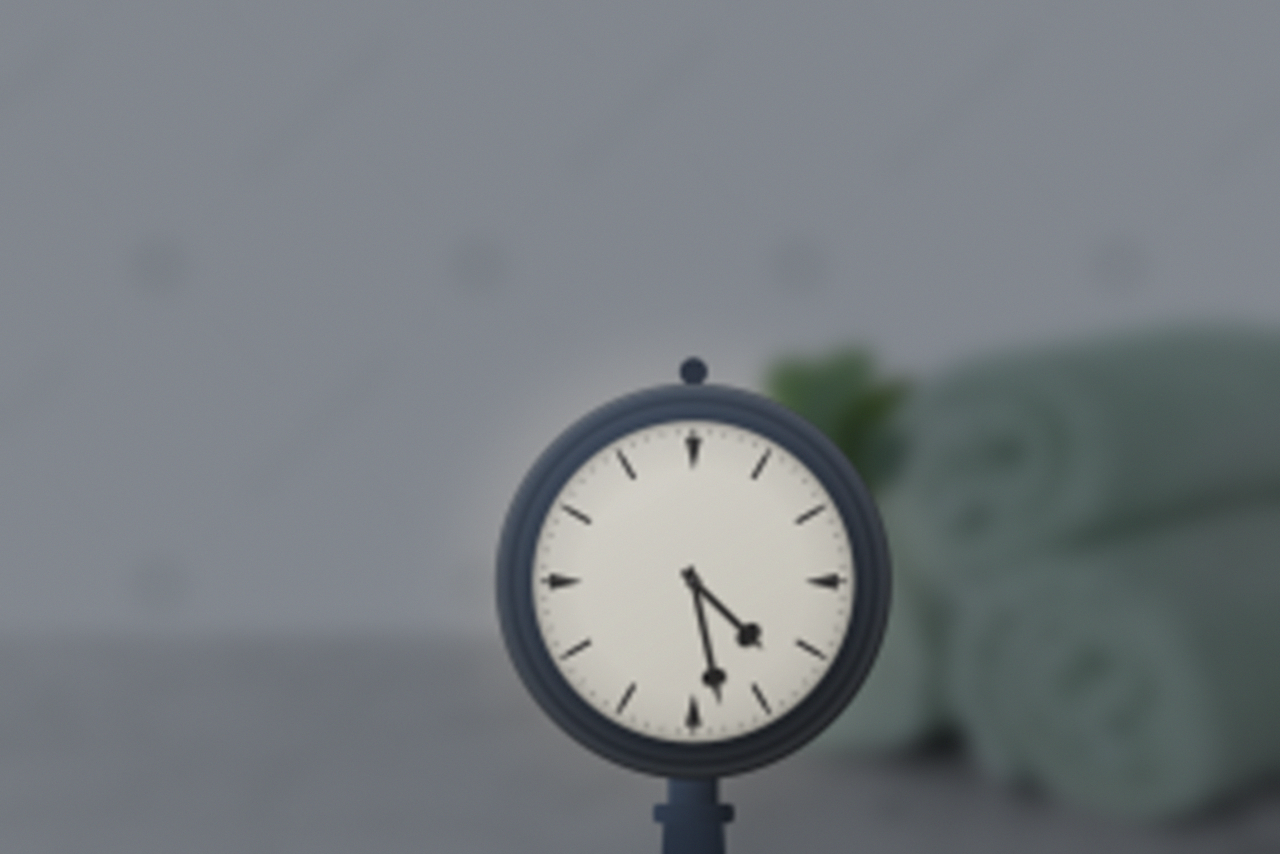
4:28
